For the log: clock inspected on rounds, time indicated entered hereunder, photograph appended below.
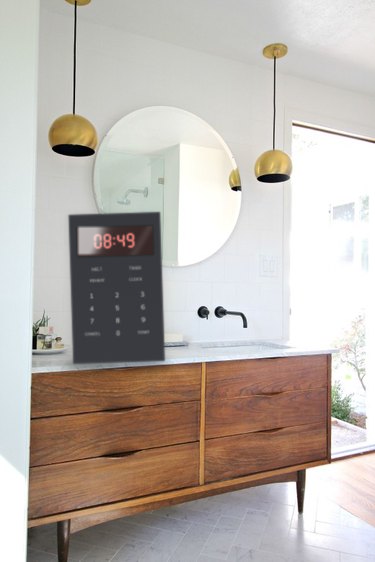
8:49
